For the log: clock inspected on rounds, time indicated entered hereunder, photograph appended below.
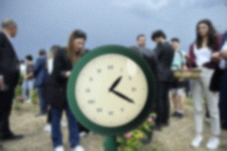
1:20
